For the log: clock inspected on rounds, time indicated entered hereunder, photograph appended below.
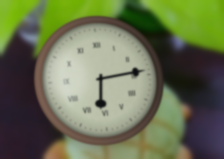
6:14
